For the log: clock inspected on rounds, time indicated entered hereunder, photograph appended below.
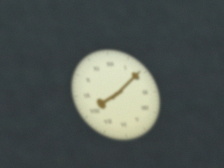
8:09
